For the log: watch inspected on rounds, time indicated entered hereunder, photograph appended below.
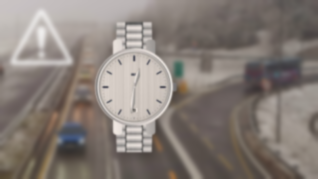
12:31
